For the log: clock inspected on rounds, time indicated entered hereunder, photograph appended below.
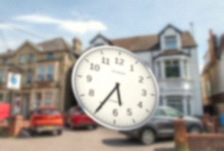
5:35
